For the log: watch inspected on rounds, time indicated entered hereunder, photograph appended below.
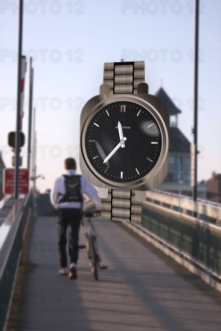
11:37
